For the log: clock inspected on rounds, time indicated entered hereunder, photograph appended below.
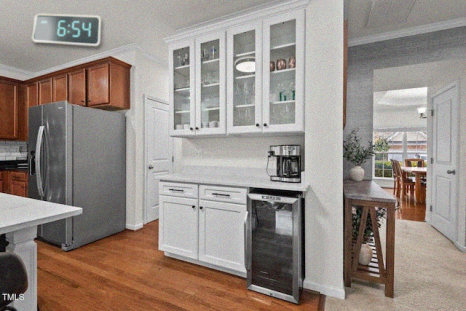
6:54
